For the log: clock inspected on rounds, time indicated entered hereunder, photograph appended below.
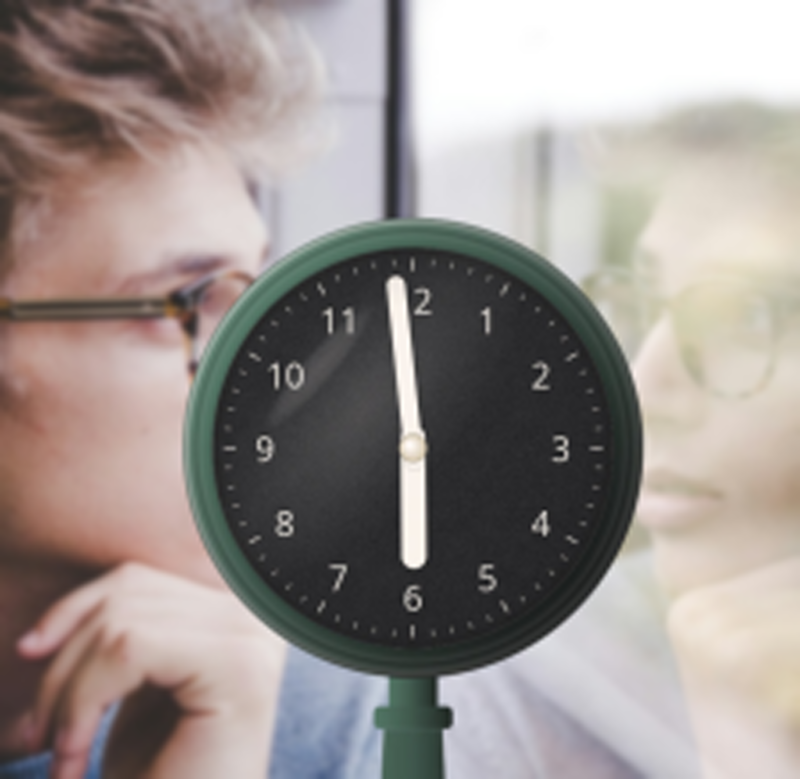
5:59
